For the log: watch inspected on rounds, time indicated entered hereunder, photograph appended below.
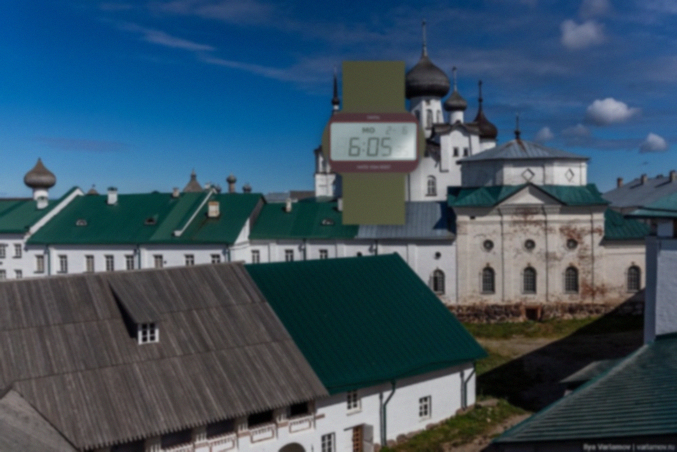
6:05
